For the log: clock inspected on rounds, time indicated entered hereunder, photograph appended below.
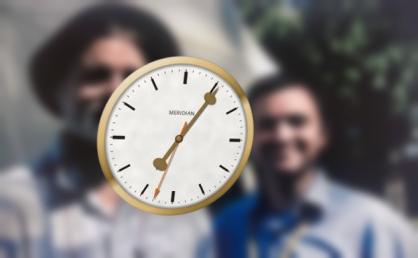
7:05:33
